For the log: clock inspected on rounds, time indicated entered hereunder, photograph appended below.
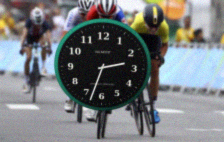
2:33
